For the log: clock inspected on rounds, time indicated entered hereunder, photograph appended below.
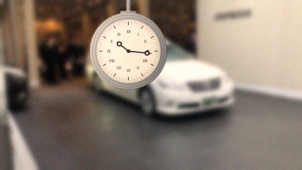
10:16
